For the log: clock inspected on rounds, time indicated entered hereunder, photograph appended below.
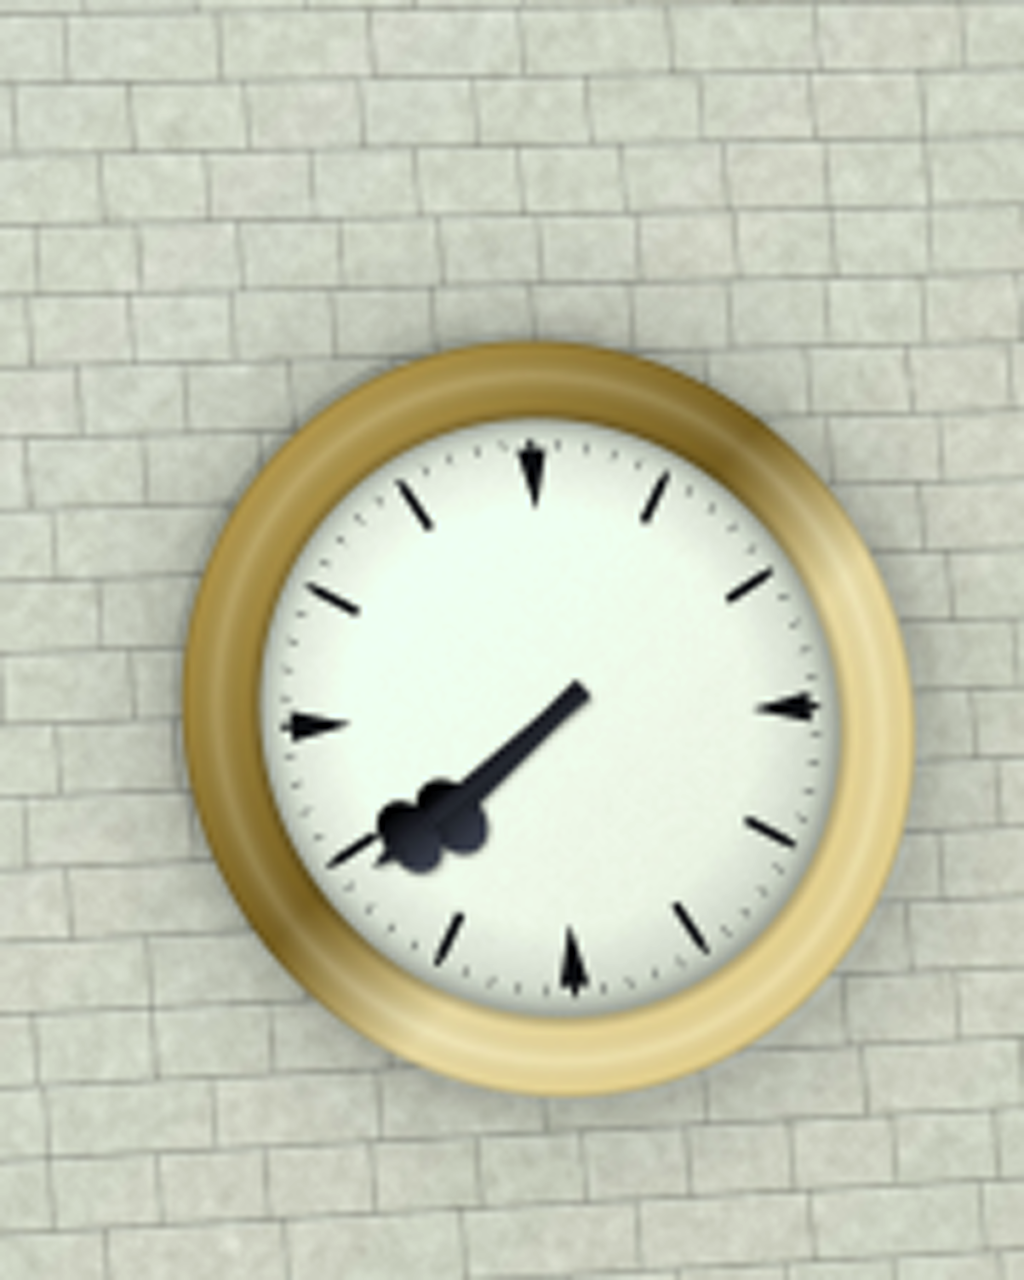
7:39
